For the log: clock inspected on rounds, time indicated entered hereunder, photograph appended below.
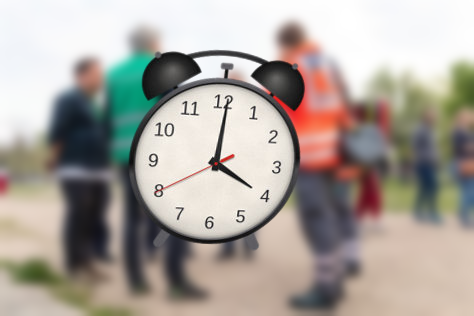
4:00:40
